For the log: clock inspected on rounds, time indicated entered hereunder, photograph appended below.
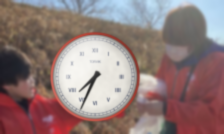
7:34
